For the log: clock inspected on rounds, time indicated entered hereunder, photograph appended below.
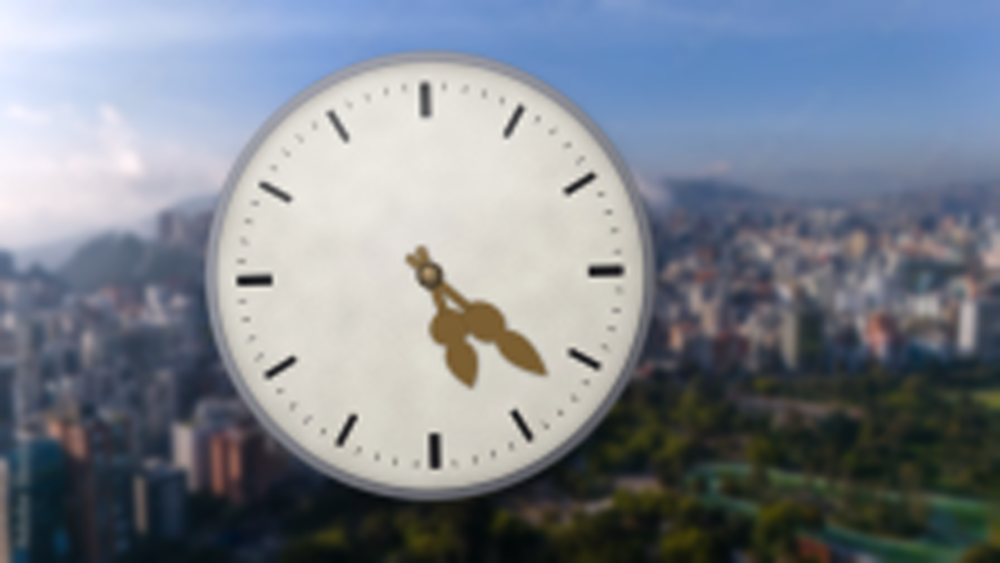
5:22
